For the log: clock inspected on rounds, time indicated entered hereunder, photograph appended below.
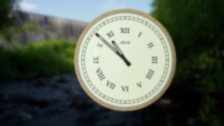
10:52
